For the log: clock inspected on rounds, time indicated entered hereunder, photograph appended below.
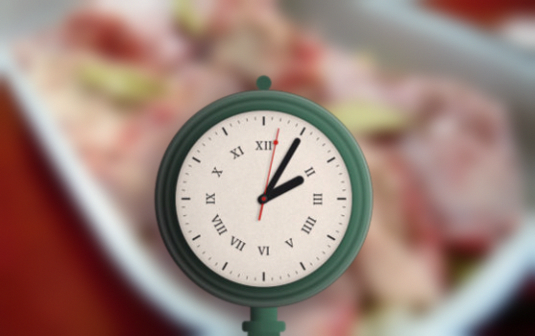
2:05:02
